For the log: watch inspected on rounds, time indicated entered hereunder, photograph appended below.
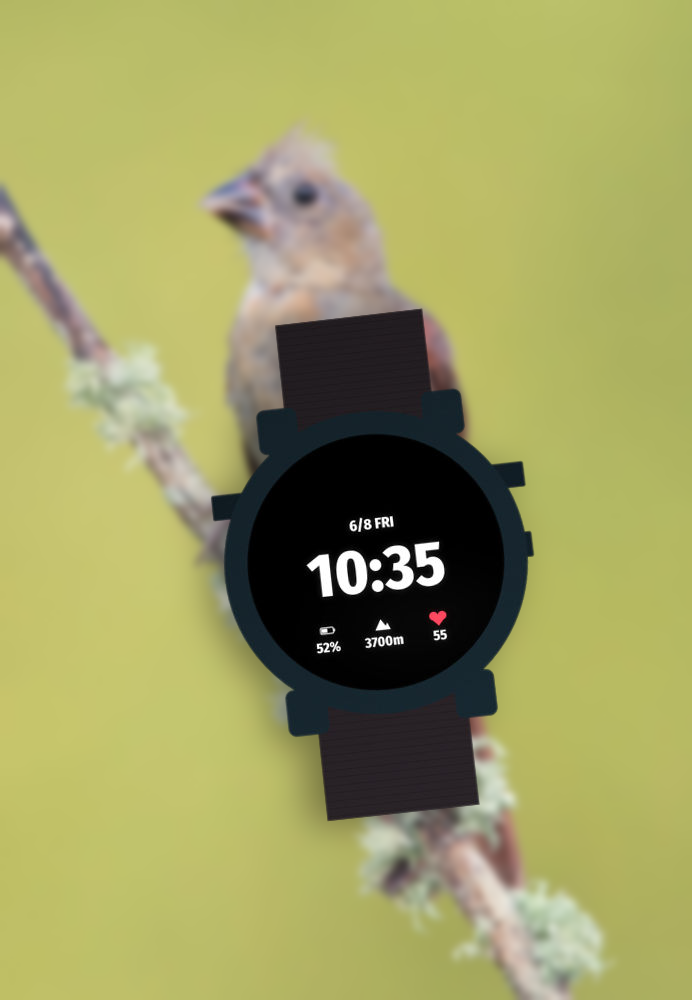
10:35
